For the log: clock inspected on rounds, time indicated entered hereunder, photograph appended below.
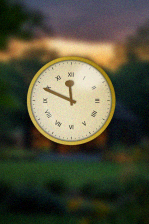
11:49
